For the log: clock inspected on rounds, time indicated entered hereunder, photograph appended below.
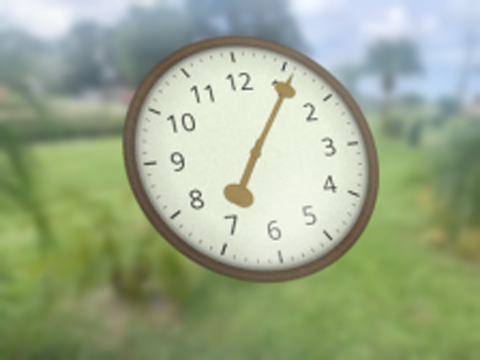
7:06
